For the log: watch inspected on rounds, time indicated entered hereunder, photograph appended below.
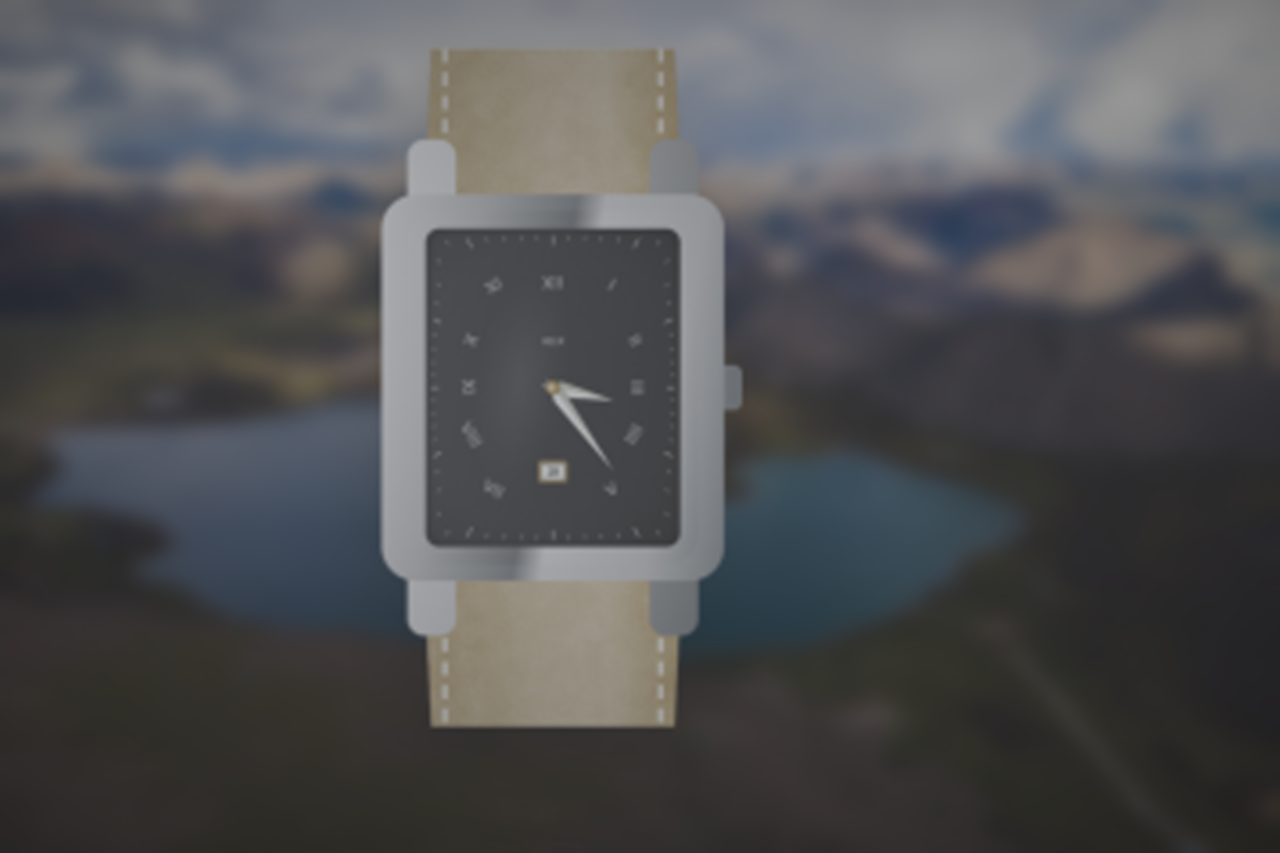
3:24
